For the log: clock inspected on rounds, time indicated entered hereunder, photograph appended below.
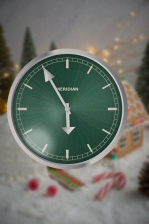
5:55
